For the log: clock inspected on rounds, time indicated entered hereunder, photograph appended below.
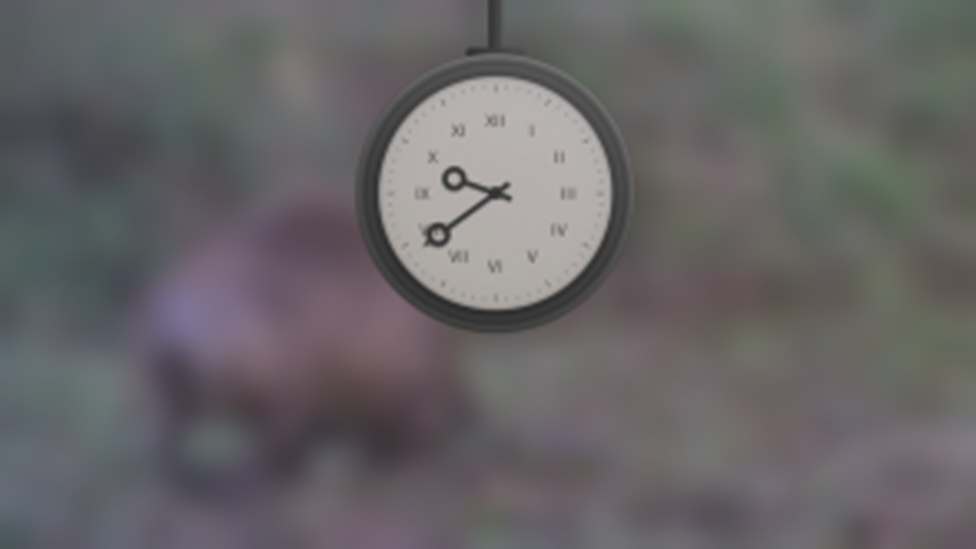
9:39
